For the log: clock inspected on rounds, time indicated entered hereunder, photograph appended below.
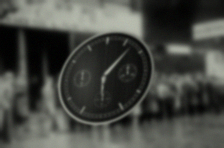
6:07
